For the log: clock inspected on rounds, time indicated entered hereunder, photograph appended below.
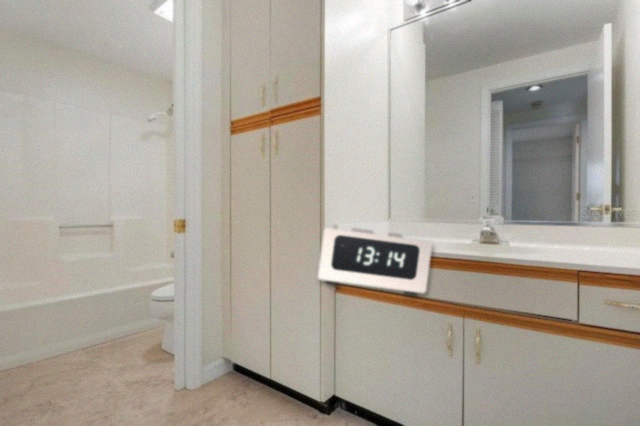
13:14
